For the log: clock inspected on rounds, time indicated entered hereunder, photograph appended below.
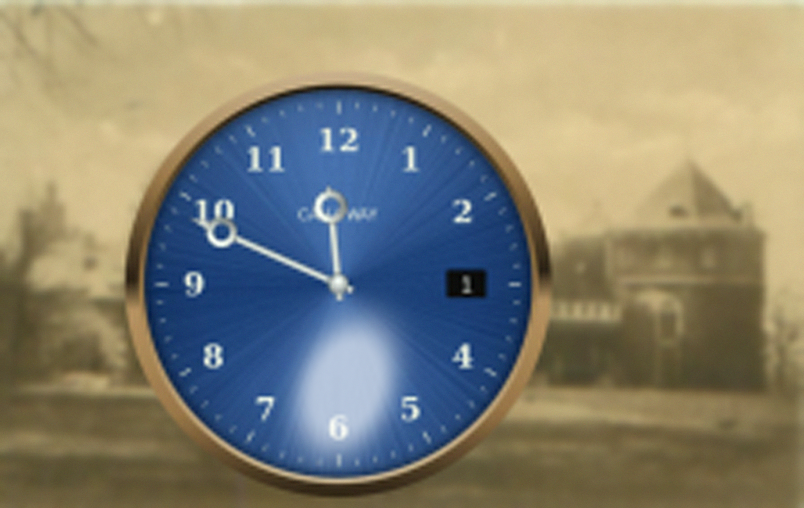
11:49
